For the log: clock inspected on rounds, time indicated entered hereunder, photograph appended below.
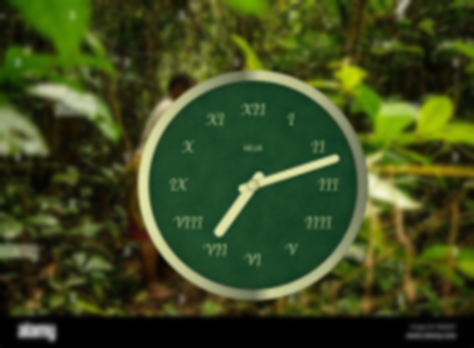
7:12
